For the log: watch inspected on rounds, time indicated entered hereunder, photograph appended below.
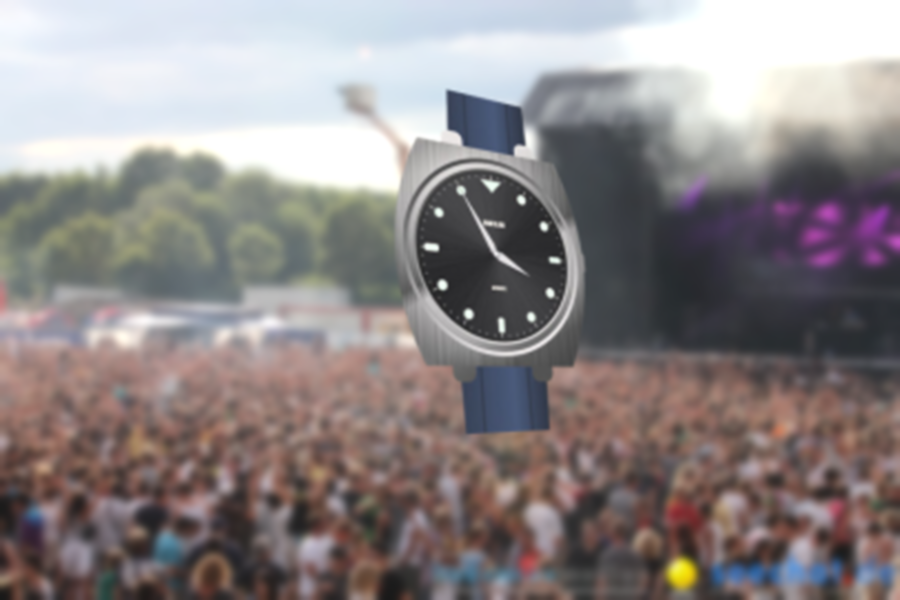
3:55
